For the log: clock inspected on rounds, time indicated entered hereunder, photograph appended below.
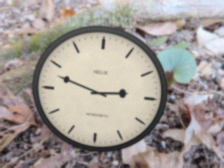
2:48
